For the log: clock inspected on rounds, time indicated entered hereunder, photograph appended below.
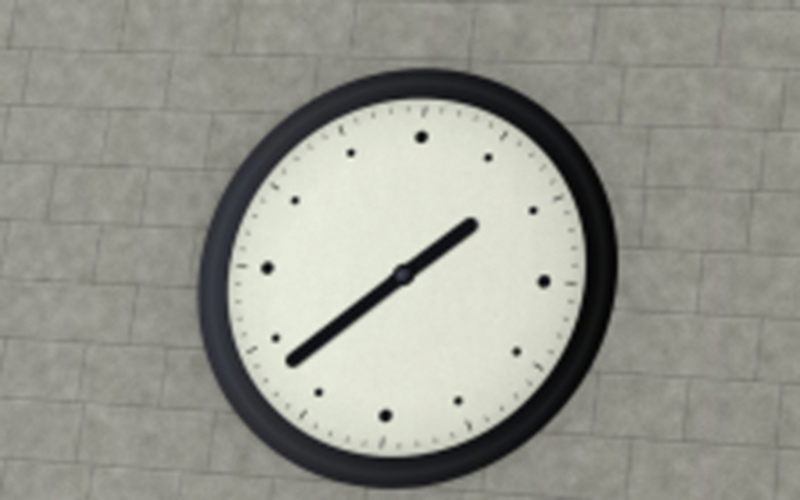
1:38
